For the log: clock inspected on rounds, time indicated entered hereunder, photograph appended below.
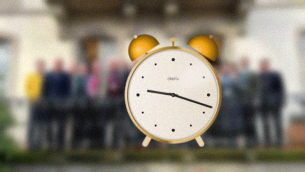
9:18
